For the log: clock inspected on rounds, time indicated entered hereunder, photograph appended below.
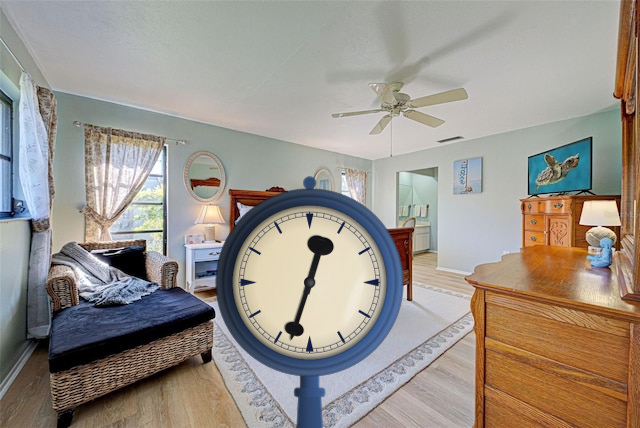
12:33
